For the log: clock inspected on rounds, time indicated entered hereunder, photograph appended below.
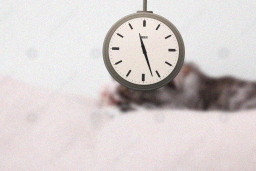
11:27
